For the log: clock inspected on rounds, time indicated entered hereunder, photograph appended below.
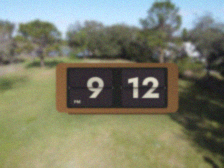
9:12
